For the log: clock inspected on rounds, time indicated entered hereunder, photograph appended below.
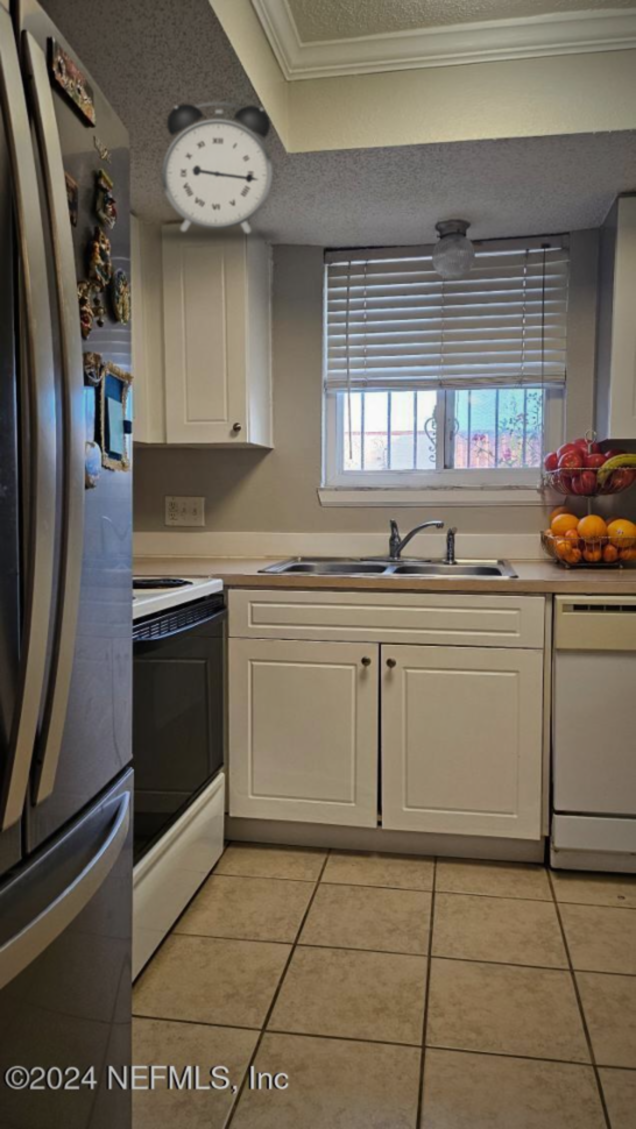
9:16
